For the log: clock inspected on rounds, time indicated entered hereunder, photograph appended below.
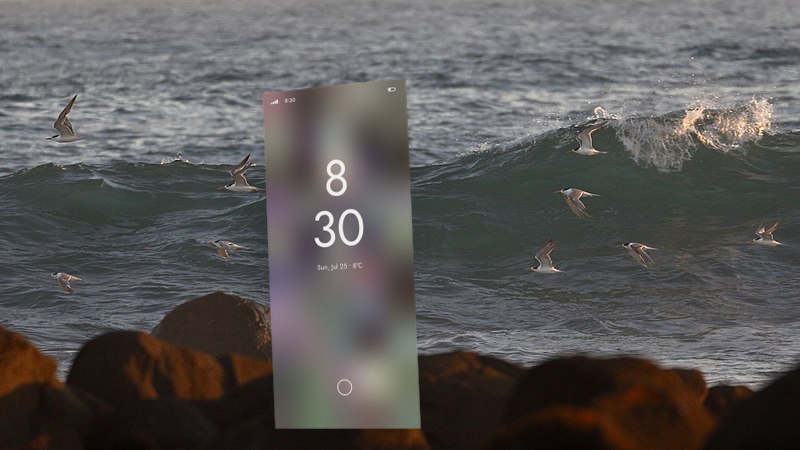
8:30
